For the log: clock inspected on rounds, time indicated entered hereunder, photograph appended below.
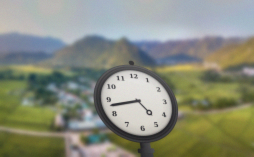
4:43
